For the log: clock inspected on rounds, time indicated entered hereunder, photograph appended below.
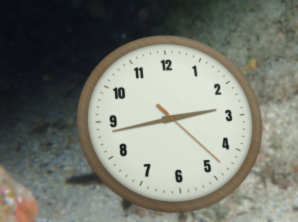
2:43:23
